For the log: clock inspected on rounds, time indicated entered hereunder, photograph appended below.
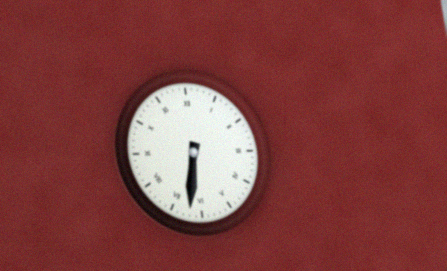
6:32
